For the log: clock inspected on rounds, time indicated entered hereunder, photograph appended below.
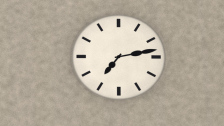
7:13
